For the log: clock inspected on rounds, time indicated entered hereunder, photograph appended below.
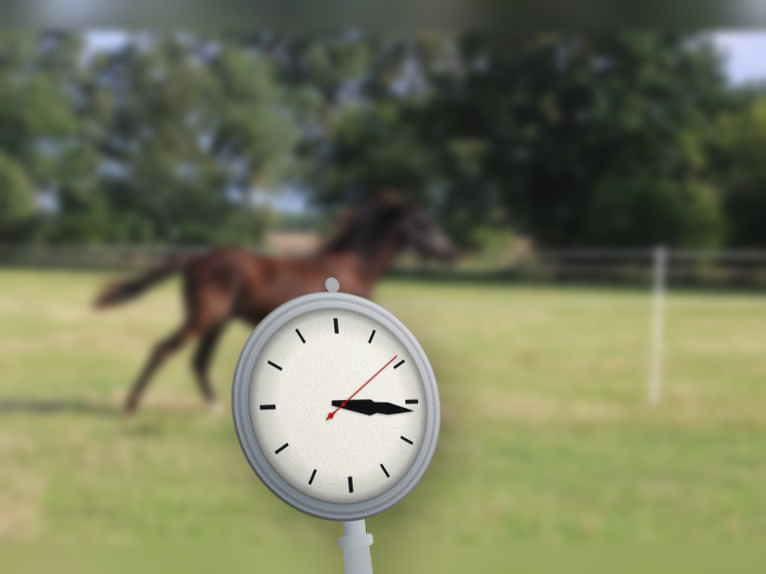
3:16:09
